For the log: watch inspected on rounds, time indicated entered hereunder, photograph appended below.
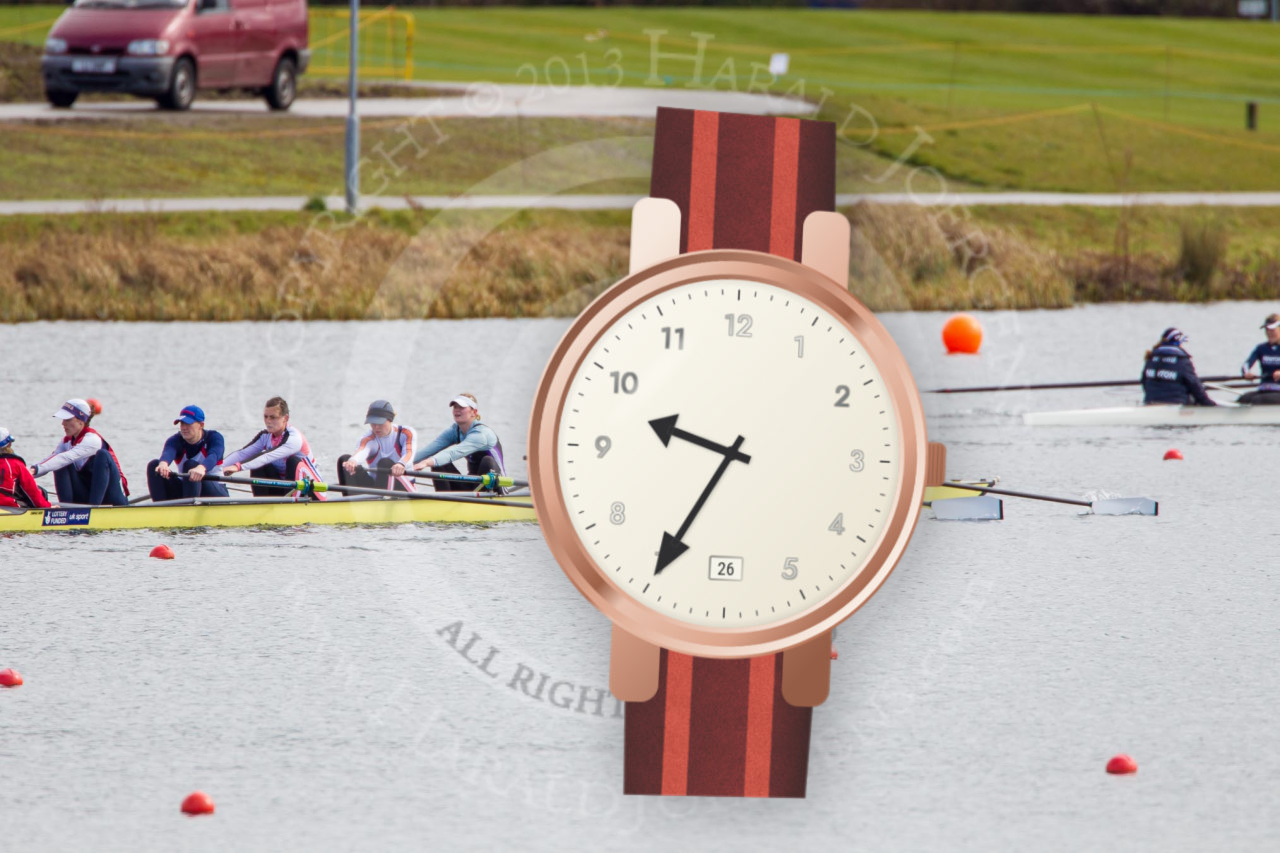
9:35
